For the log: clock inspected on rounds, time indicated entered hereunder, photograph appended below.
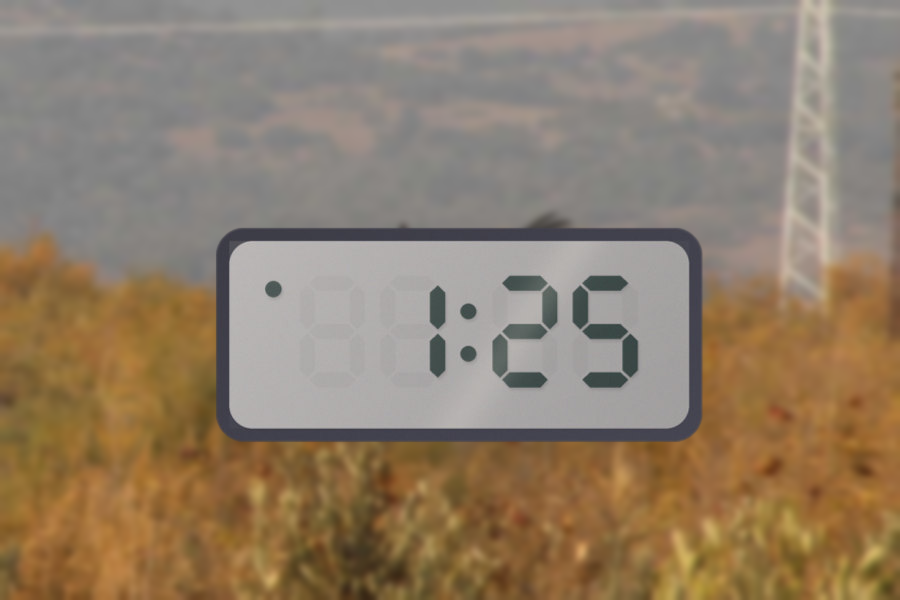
1:25
